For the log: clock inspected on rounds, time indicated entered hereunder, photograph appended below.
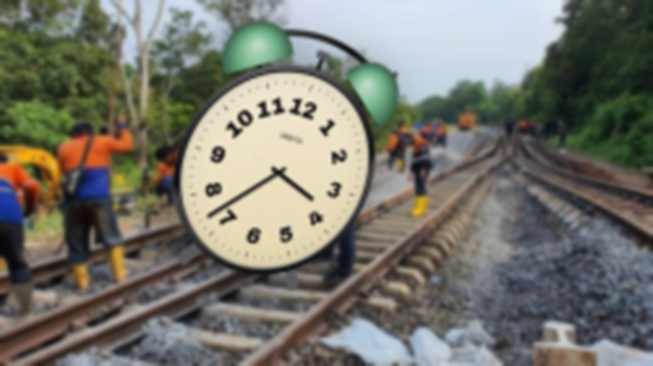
3:37
